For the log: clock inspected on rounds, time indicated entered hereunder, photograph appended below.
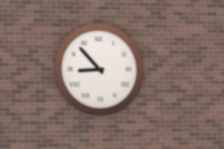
8:53
